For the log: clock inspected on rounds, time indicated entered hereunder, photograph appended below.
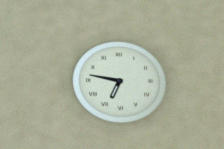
6:47
